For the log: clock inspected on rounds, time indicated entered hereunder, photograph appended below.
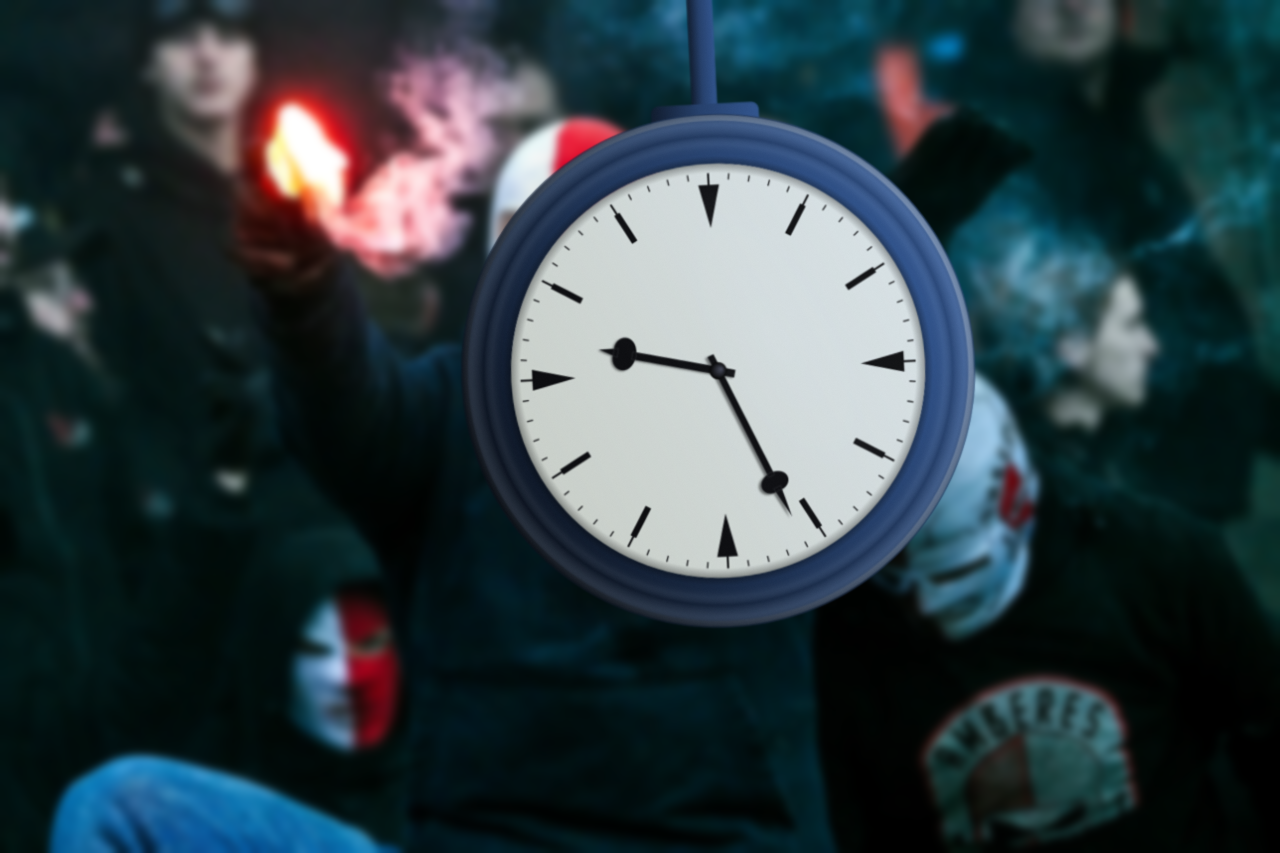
9:26
